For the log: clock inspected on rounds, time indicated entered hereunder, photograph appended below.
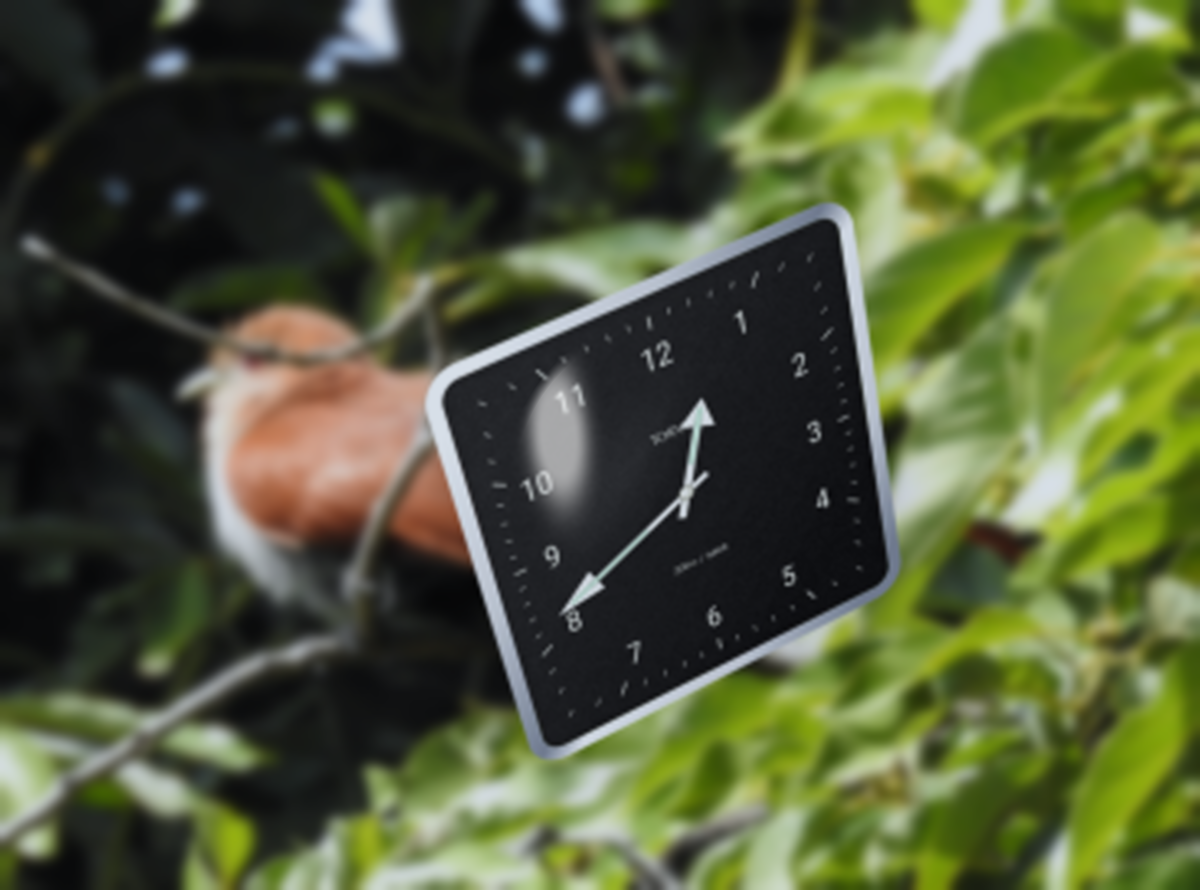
12:41
